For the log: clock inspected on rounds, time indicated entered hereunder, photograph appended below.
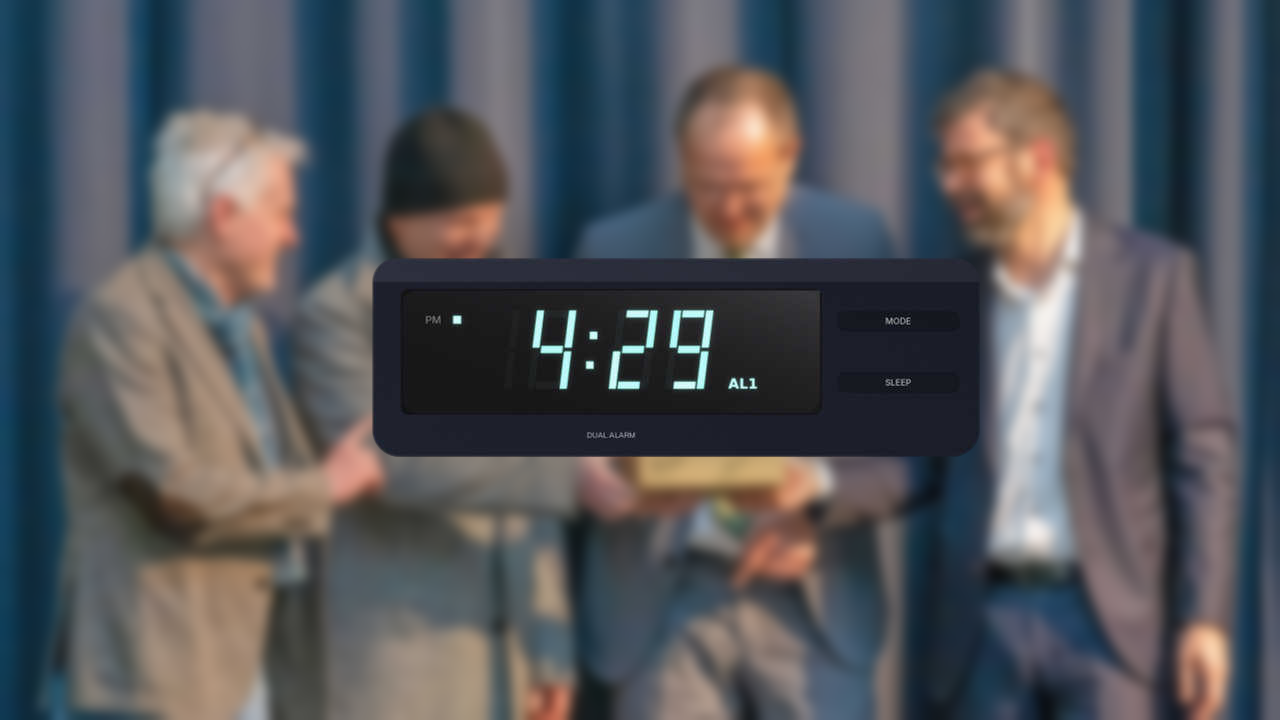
4:29
